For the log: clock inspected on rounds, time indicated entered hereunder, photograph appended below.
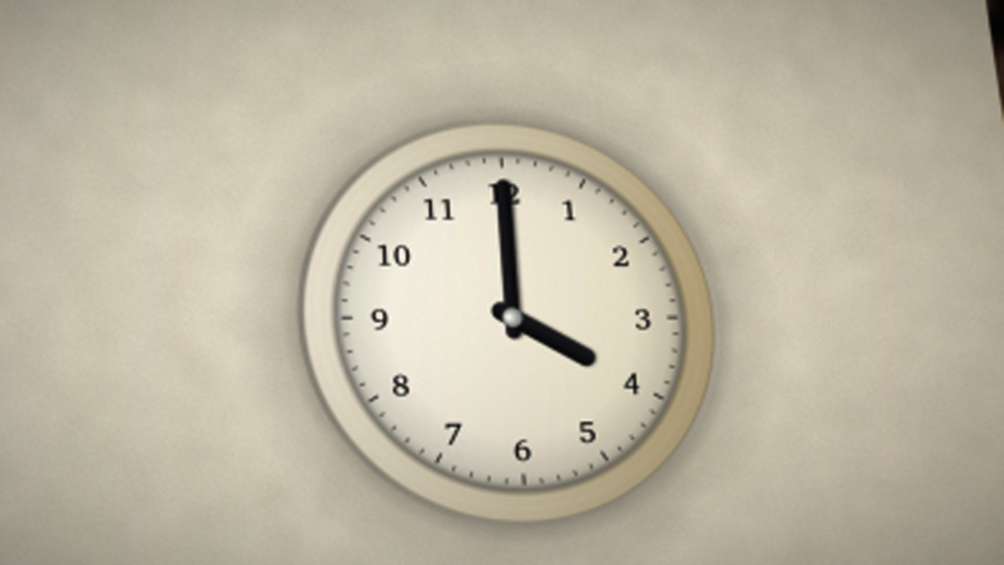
4:00
